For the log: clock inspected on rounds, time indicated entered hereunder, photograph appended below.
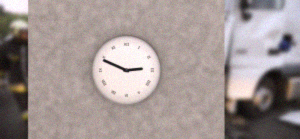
2:49
